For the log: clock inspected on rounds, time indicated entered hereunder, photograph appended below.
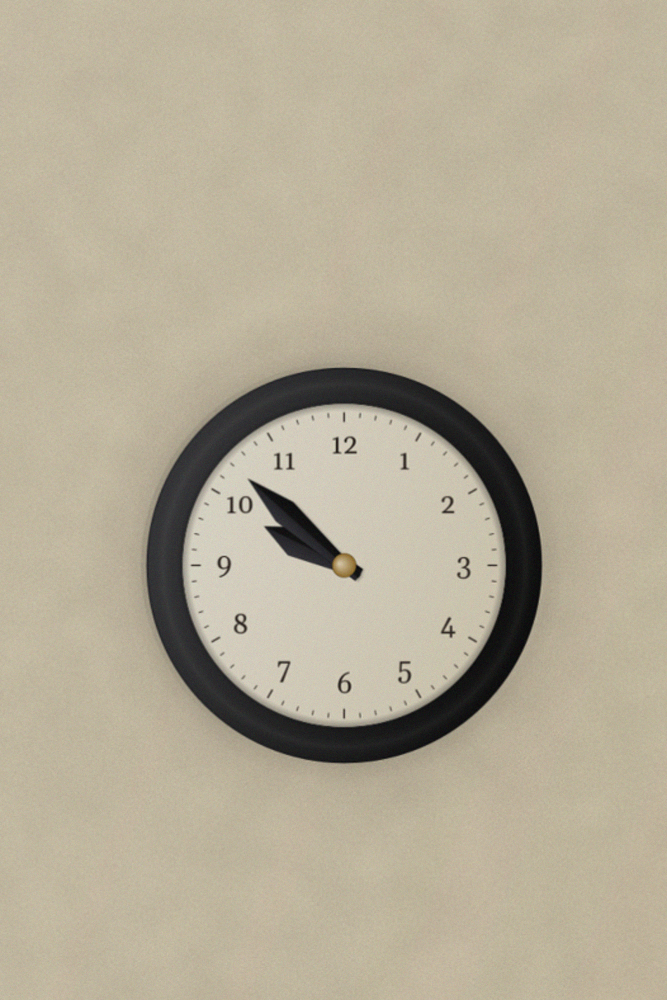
9:52
